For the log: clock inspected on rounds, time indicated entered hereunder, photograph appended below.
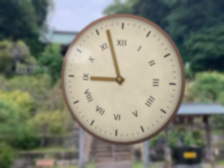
8:57
